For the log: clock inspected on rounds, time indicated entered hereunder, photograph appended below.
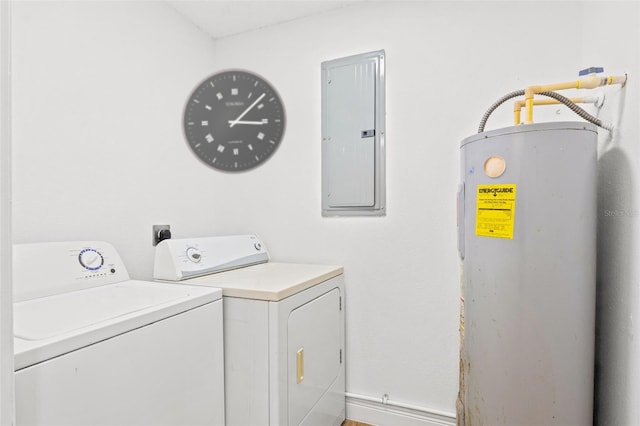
3:08
